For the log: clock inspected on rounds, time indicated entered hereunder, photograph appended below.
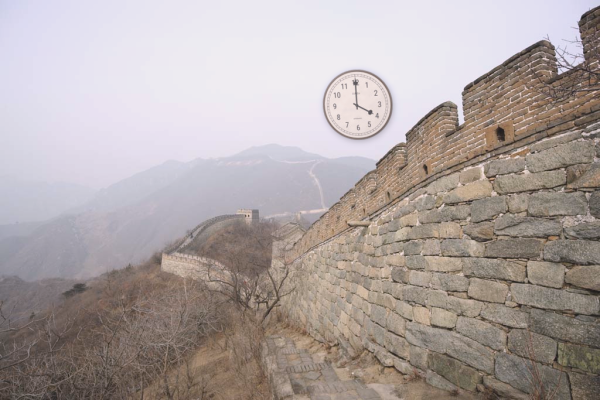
4:00
